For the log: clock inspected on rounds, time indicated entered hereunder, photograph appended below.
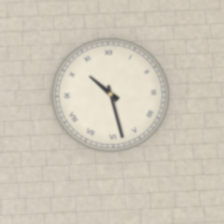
10:28
